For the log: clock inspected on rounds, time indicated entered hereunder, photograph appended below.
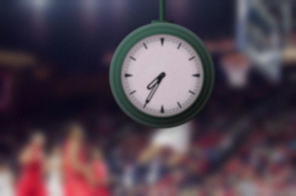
7:35
